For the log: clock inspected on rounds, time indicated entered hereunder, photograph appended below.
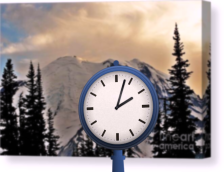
2:03
